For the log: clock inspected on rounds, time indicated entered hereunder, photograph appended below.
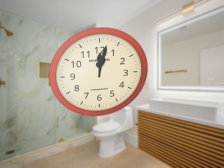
12:02
